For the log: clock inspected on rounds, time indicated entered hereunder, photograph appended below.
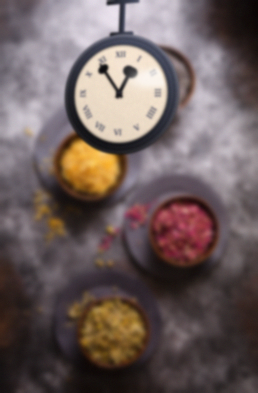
12:54
